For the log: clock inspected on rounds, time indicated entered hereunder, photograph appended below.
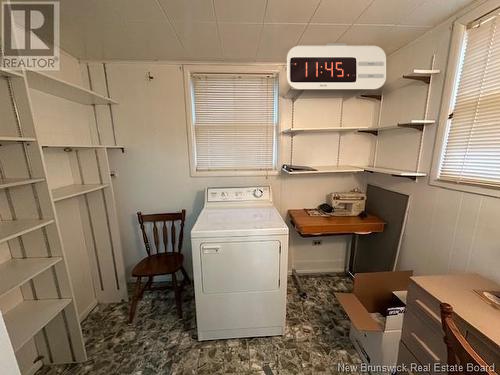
11:45
